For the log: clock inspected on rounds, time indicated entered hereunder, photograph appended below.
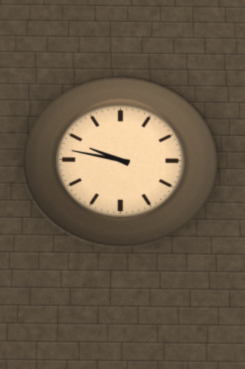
9:47
